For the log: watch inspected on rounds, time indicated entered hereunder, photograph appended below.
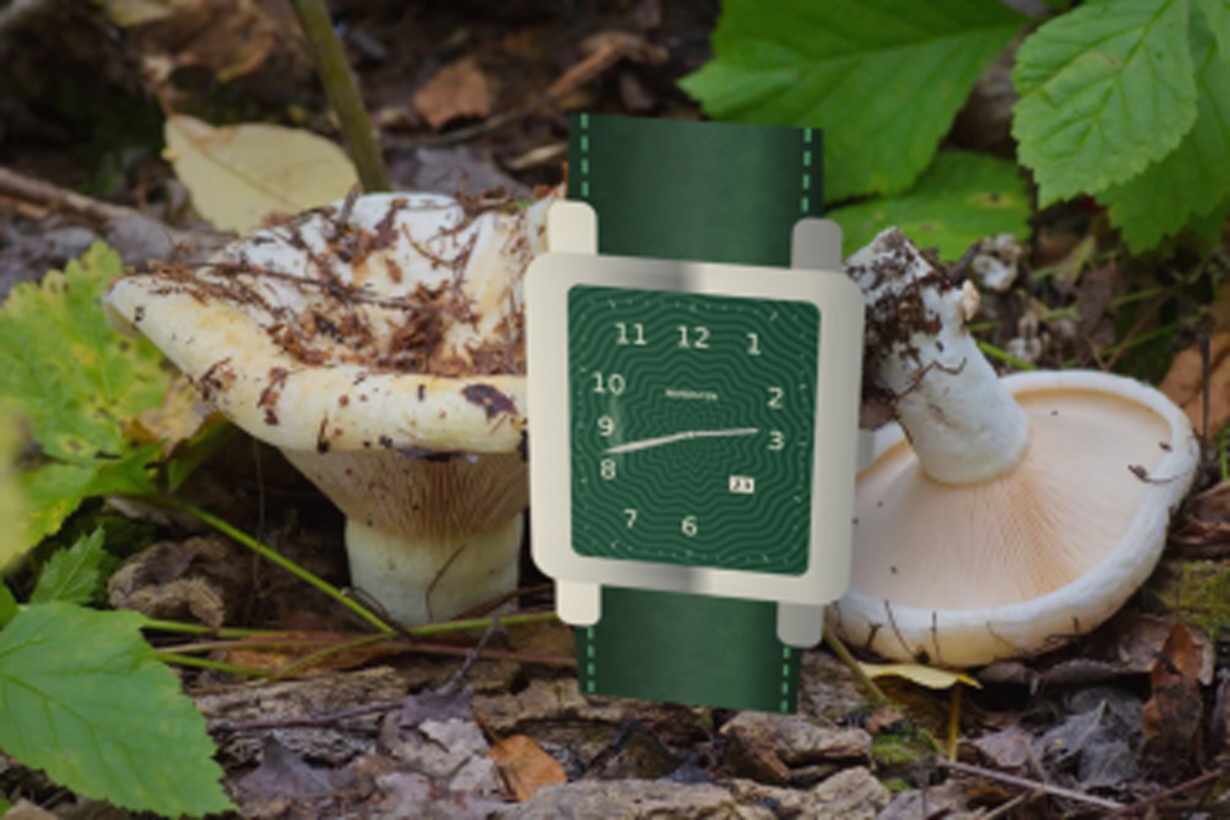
2:42
